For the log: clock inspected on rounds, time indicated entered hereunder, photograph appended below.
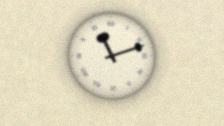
11:12
